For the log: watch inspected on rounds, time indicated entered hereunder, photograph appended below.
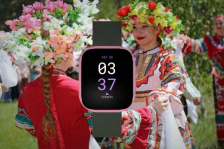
3:37
